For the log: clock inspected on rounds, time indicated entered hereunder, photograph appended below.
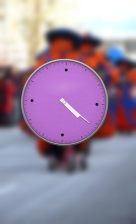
4:21
